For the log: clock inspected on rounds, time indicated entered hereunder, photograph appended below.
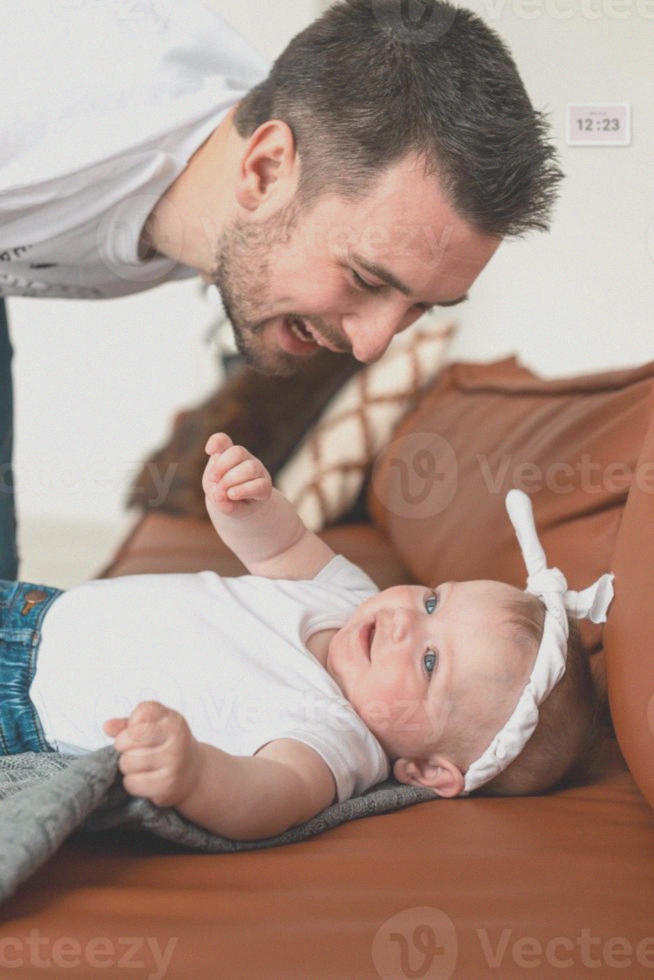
12:23
